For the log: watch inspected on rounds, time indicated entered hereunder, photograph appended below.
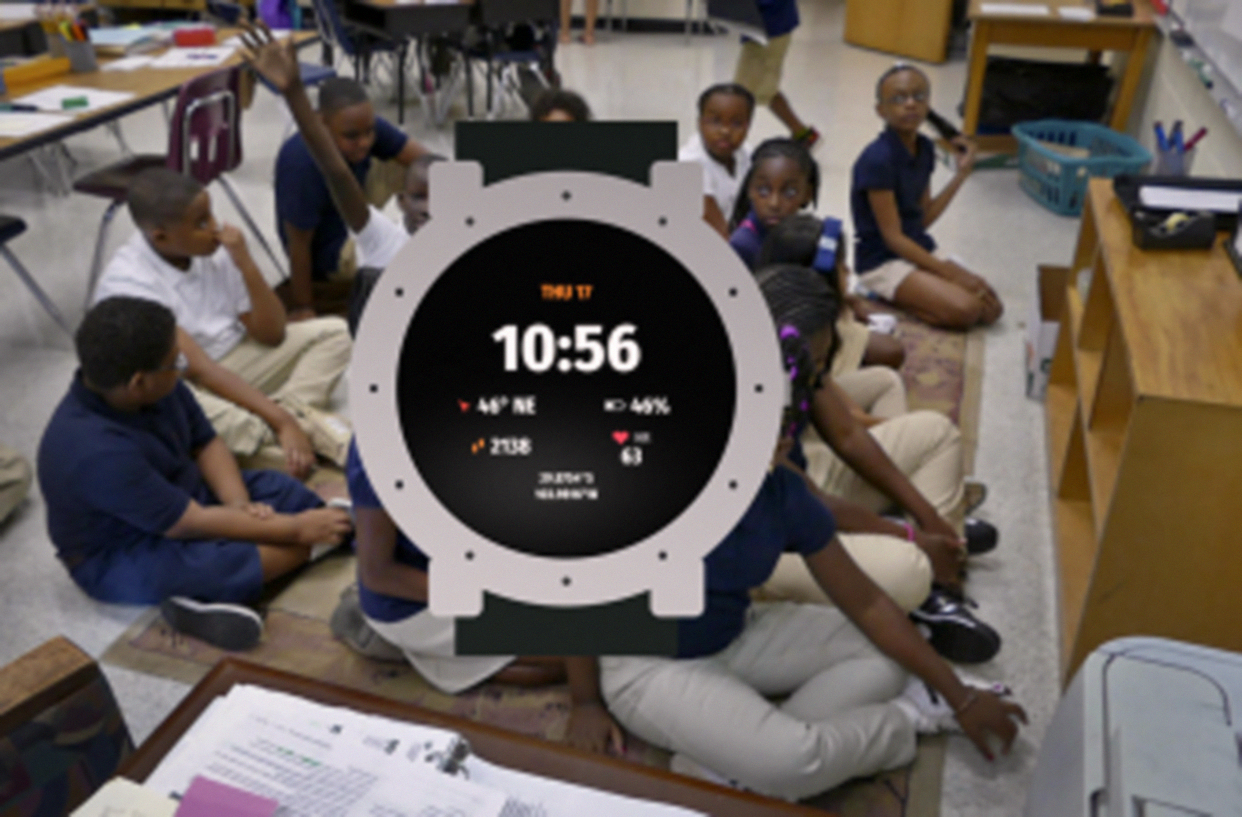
10:56
